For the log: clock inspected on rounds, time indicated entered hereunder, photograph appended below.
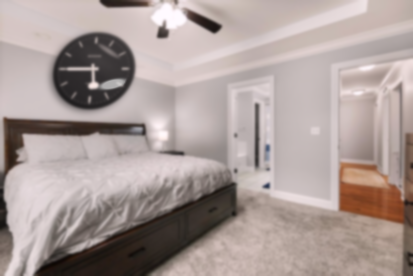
5:45
